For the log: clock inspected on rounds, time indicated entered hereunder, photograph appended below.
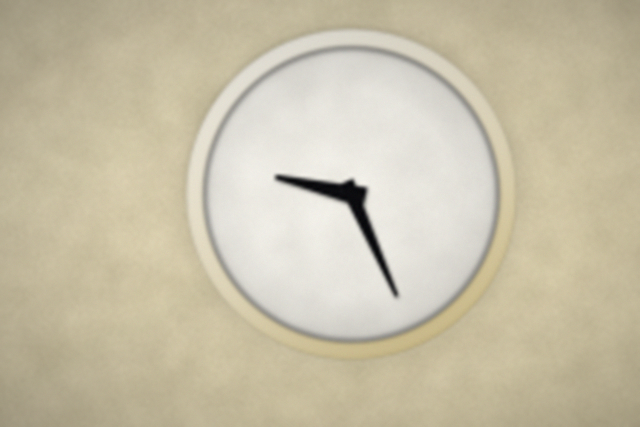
9:26
